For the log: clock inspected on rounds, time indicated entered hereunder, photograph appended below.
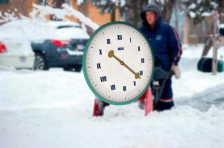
10:22
